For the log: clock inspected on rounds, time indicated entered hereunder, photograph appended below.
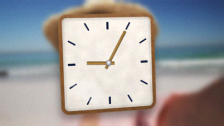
9:05
